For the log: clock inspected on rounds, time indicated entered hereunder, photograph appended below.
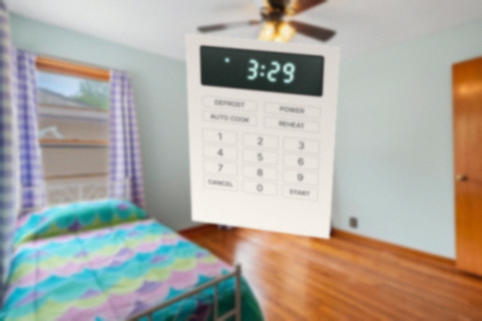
3:29
